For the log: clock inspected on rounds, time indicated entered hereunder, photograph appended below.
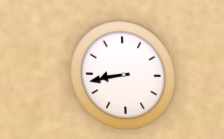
8:43
